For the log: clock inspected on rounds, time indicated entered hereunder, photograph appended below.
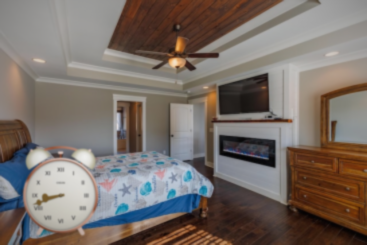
8:42
